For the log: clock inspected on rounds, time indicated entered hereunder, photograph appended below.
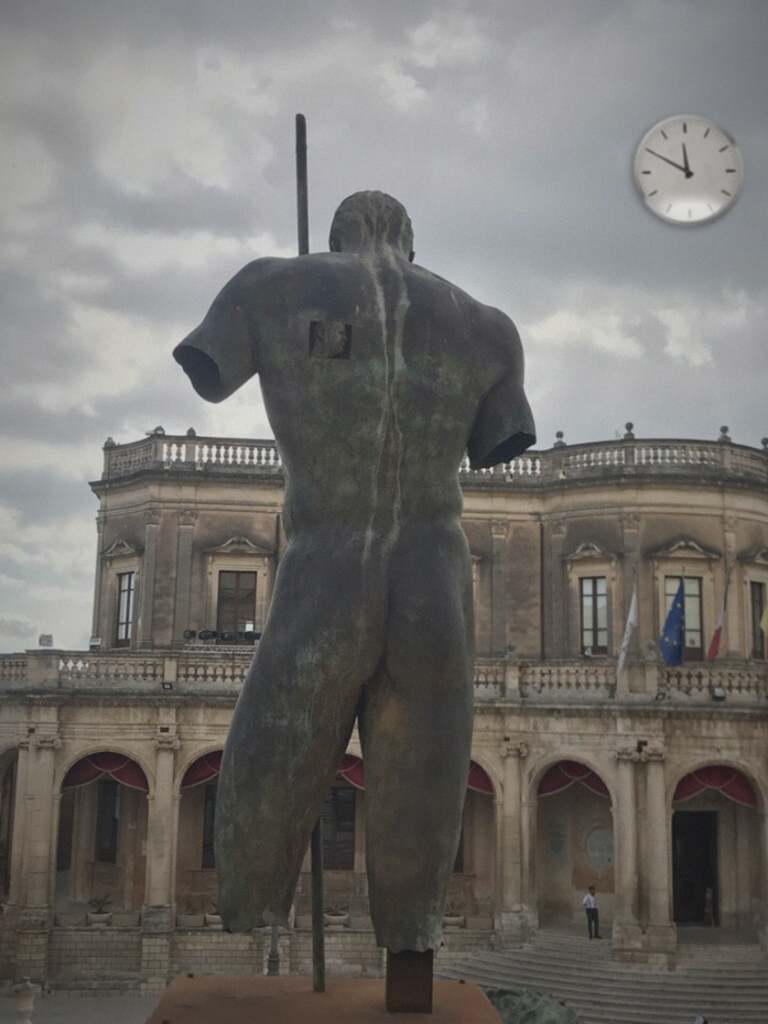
11:50
